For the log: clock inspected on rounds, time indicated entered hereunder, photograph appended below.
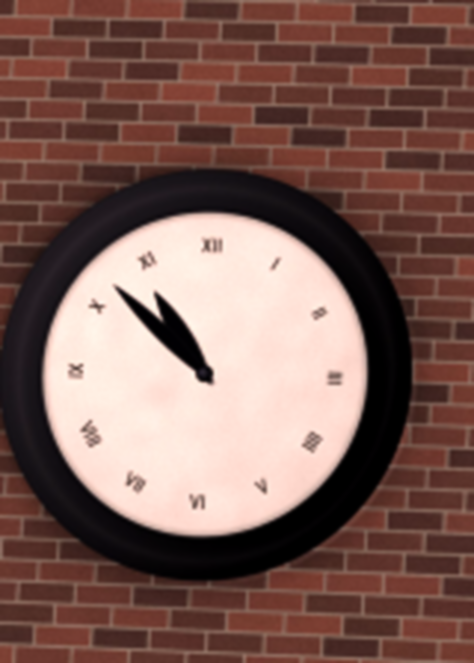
10:52
